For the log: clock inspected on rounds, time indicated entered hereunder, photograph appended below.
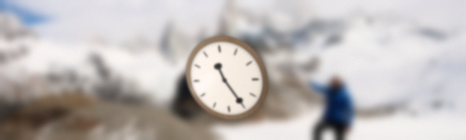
11:25
